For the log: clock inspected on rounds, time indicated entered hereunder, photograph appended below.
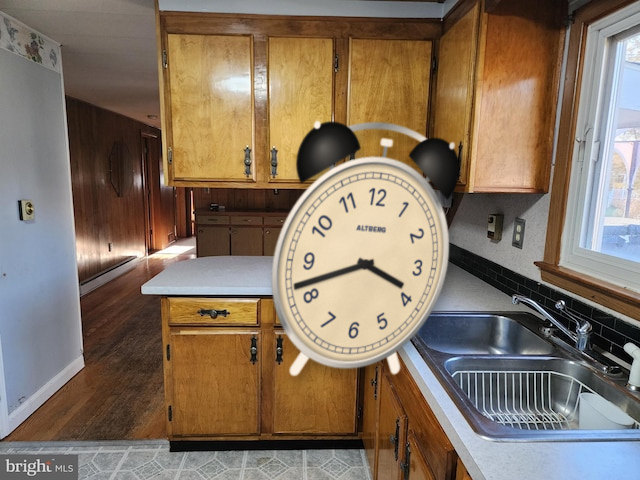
3:42
